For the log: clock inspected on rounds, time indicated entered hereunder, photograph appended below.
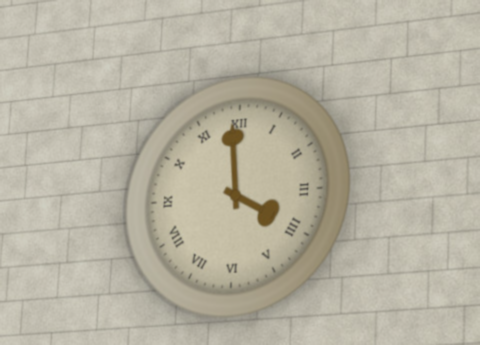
3:59
